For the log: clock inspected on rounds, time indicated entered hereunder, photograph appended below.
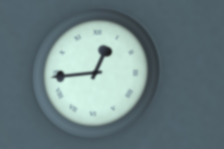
12:44
